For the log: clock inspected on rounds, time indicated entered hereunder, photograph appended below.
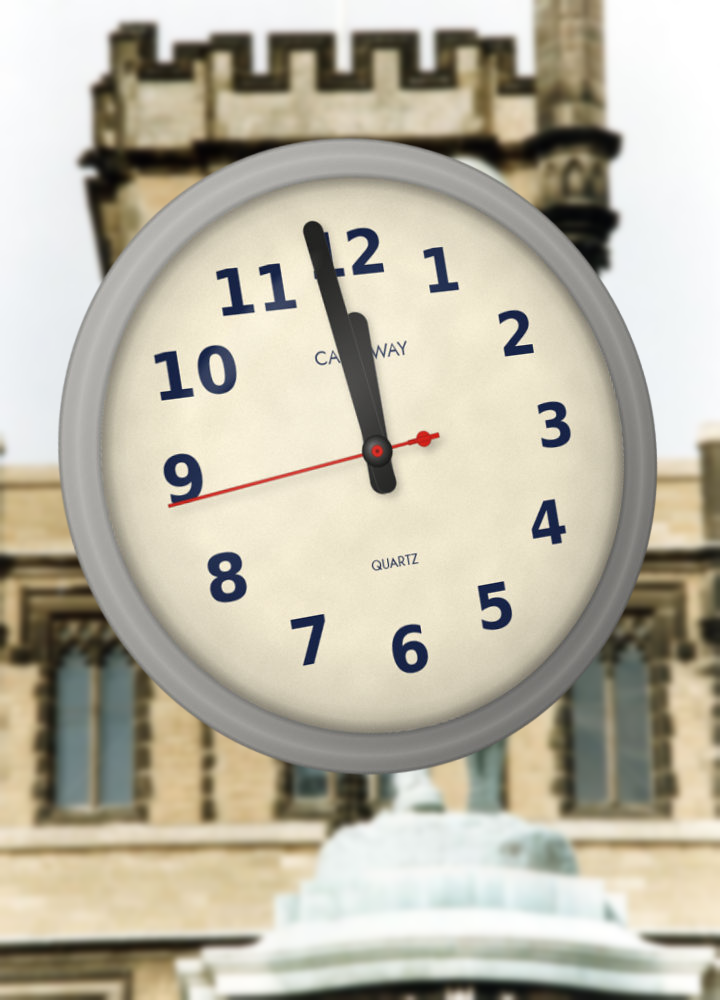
11:58:44
